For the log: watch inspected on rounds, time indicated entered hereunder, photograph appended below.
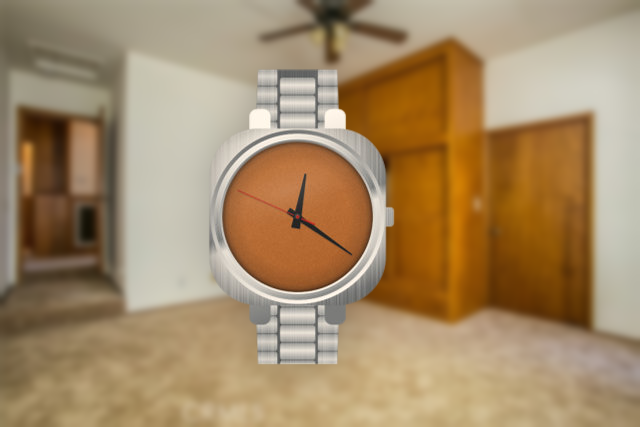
12:20:49
